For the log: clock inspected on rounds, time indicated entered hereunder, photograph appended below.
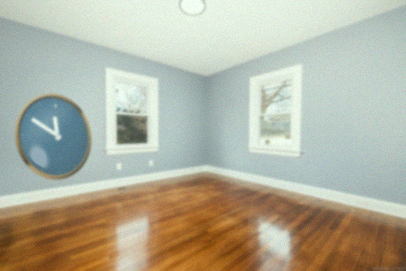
11:50
